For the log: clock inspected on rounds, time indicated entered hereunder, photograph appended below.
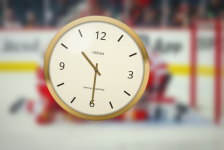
10:30
